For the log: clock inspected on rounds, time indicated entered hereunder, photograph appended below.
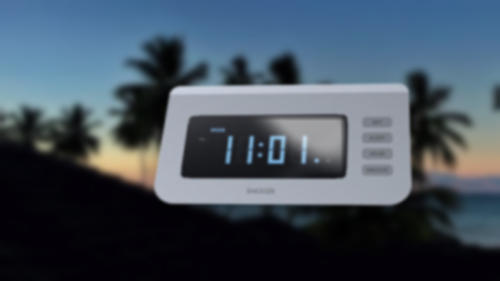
11:01
